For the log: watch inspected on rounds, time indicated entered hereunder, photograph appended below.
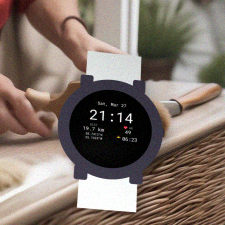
21:14
